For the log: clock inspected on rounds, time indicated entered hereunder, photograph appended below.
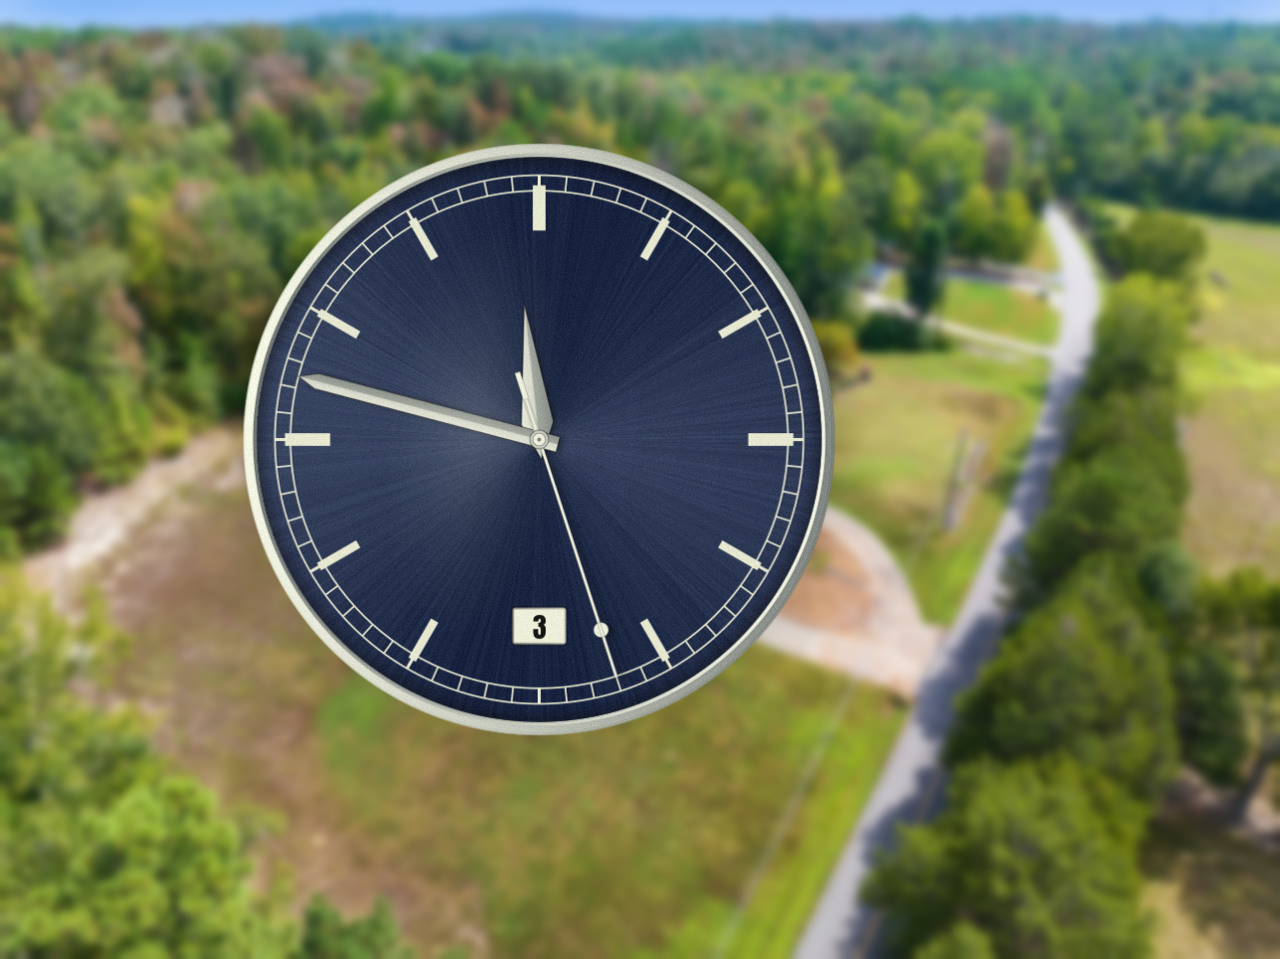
11:47:27
